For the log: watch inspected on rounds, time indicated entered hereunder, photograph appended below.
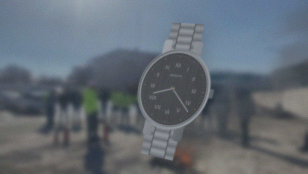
8:22
